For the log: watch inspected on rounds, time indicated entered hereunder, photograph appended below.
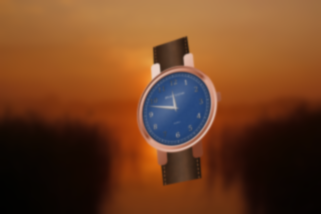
11:48
